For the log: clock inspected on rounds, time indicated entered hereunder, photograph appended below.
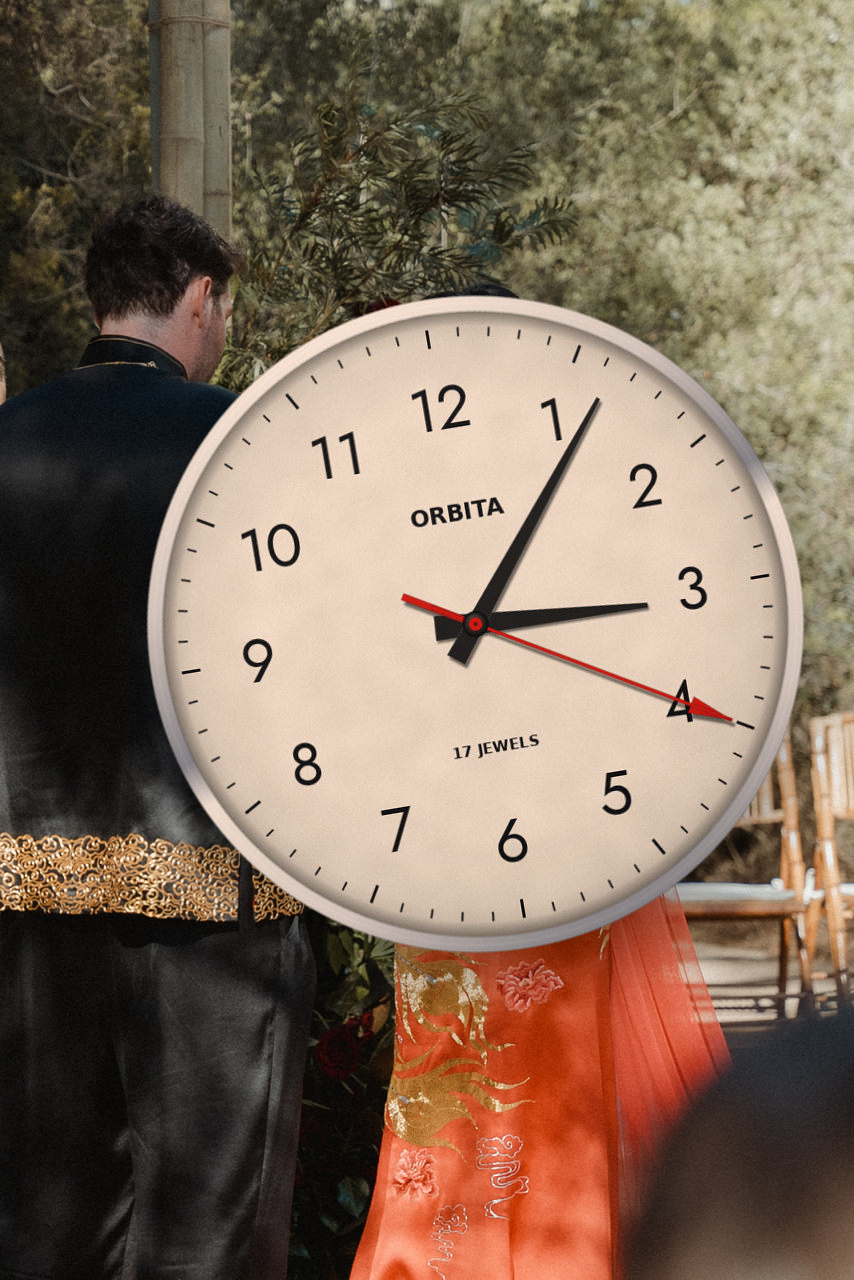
3:06:20
